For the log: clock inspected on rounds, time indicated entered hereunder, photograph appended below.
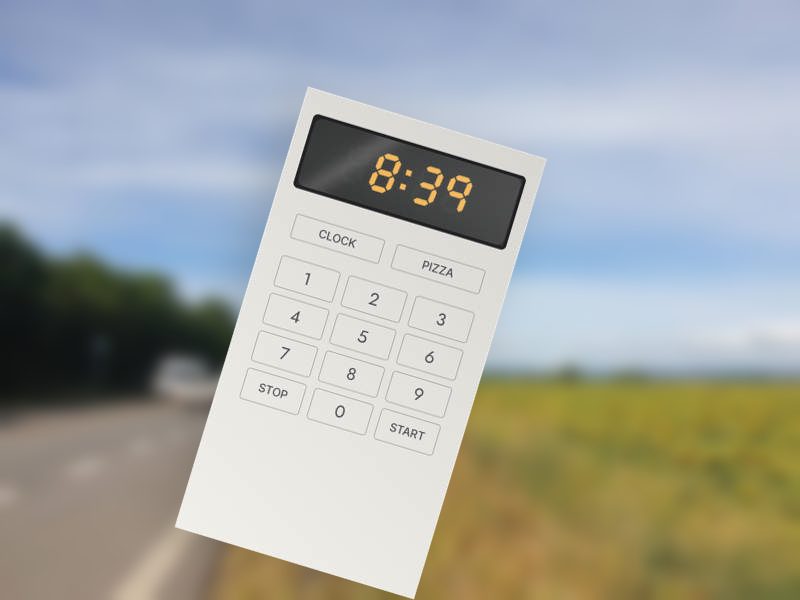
8:39
